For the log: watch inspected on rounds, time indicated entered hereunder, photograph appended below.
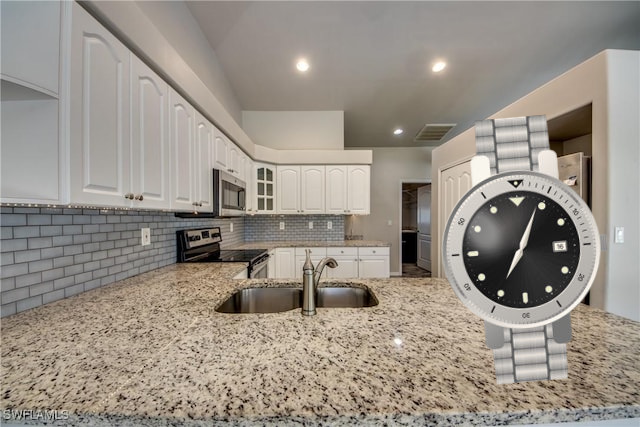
7:04
